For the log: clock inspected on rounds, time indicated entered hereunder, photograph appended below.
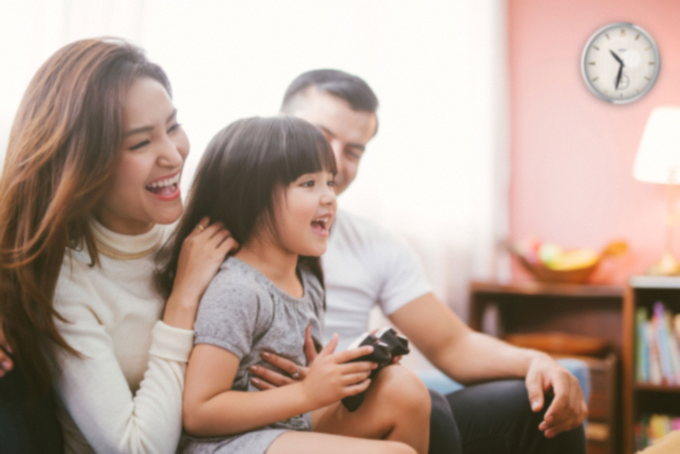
10:32
